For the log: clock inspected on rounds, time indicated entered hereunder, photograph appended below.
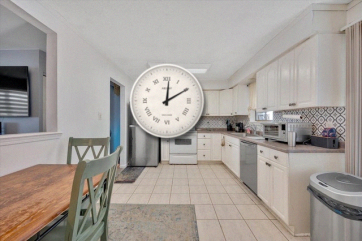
12:10
